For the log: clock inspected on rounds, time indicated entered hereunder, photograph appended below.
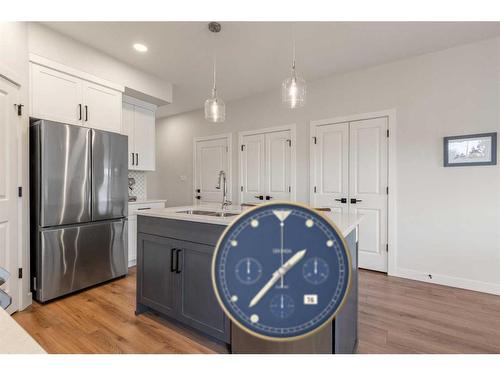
1:37
